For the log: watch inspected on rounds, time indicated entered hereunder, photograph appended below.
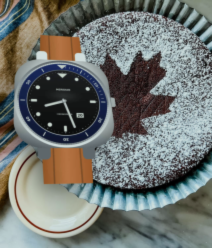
8:27
